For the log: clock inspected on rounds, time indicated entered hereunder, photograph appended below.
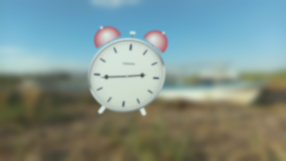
2:44
